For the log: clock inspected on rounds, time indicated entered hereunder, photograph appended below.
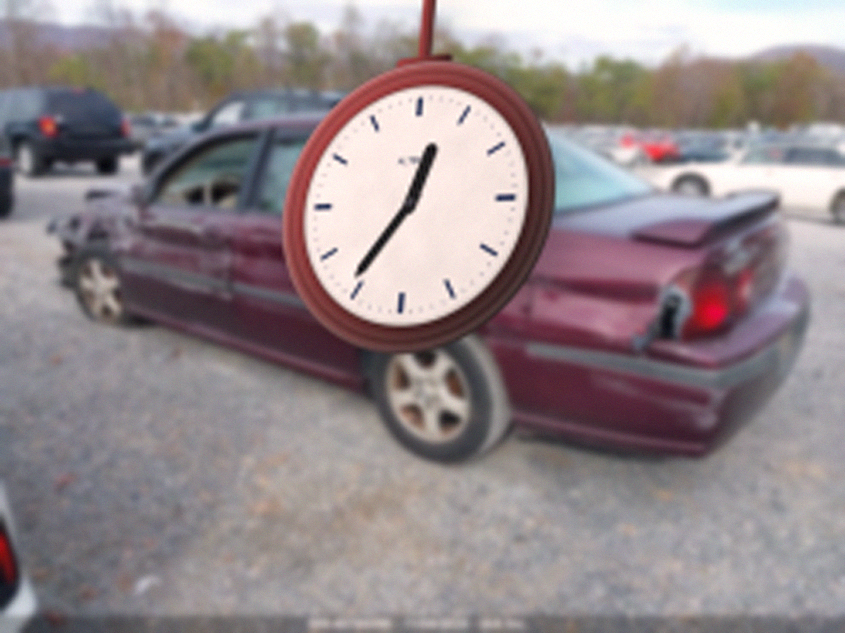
12:36
